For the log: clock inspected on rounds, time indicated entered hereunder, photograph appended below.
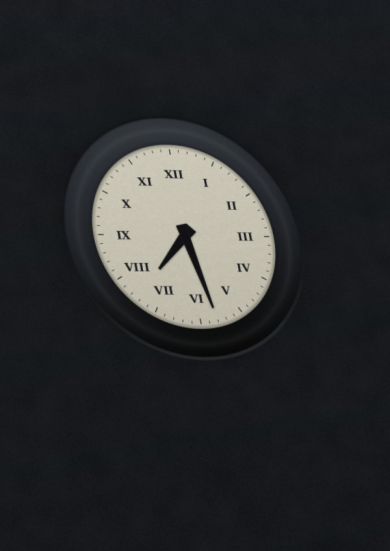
7:28
